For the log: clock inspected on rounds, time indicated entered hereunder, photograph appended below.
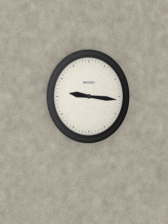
9:16
